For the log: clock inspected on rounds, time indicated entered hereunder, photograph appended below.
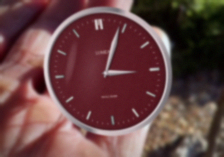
3:04
